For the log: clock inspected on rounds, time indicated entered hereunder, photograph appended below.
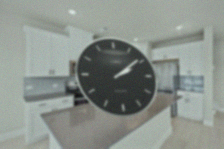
2:09
